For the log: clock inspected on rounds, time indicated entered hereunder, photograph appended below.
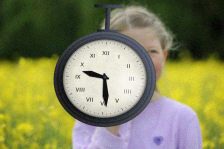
9:29
